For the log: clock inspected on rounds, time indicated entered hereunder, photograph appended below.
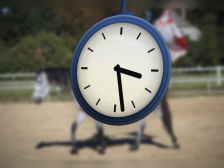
3:28
